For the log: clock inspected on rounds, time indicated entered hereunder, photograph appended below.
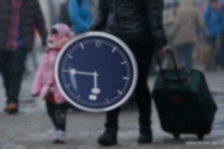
5:45
